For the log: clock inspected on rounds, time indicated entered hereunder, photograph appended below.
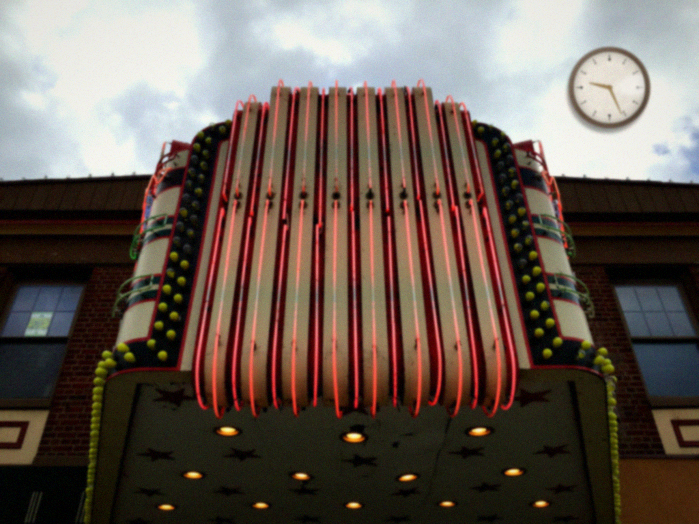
9:26
